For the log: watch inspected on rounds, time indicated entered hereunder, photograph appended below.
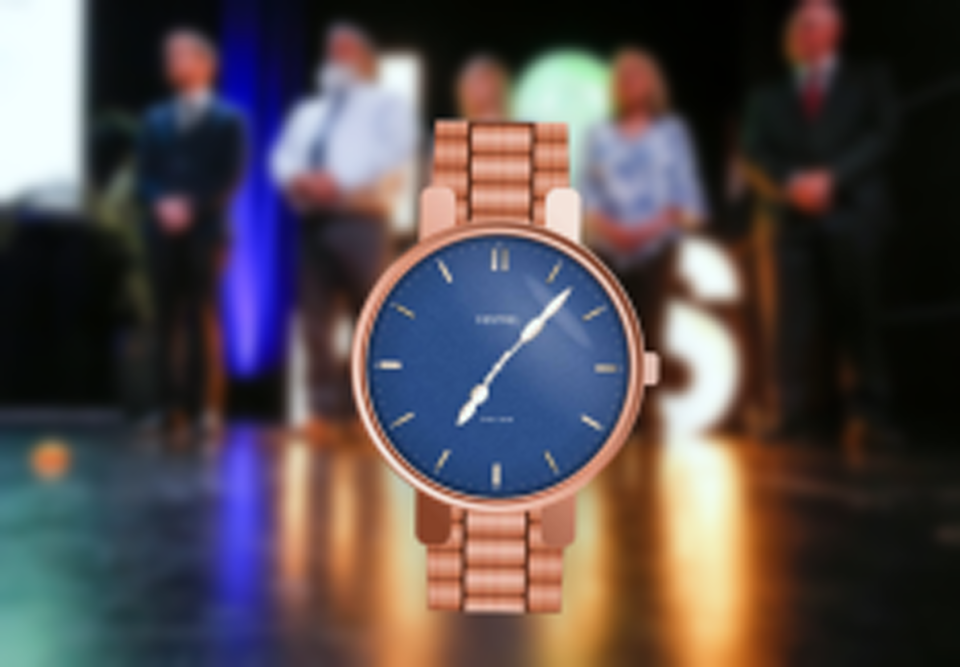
7:07
